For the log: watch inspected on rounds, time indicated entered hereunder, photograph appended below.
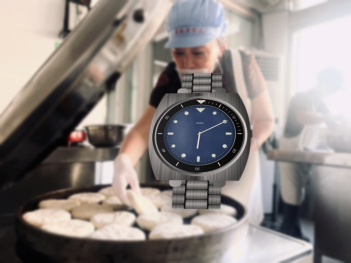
6:10
